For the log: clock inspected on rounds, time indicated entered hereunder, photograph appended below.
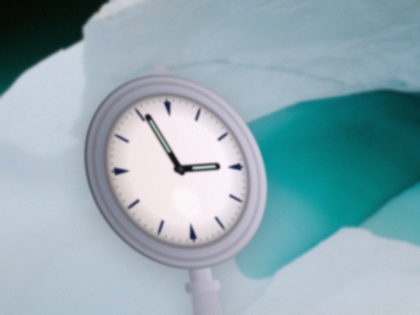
2:56
